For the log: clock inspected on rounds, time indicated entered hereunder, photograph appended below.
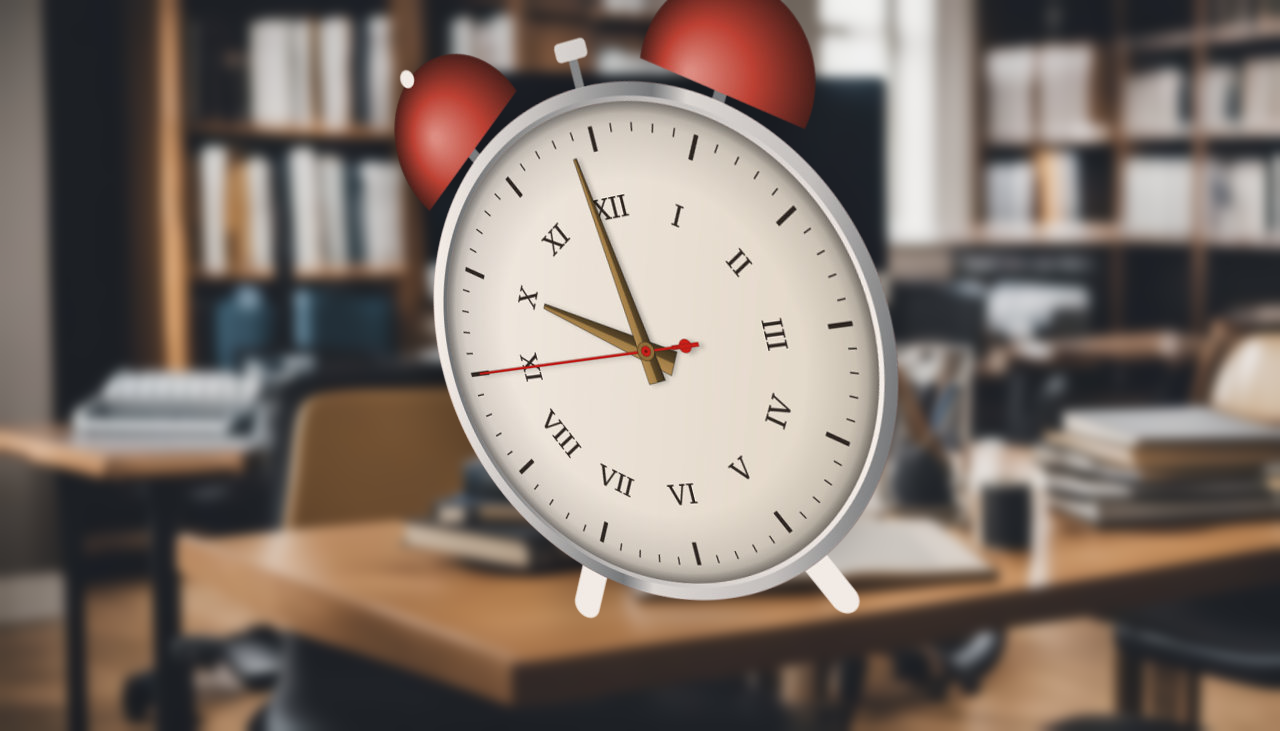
9:58:45
